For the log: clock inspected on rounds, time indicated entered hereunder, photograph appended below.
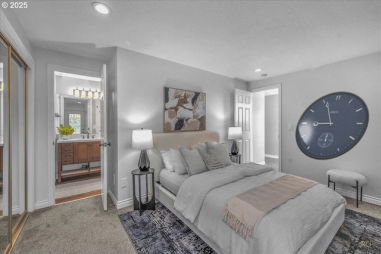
8:56
